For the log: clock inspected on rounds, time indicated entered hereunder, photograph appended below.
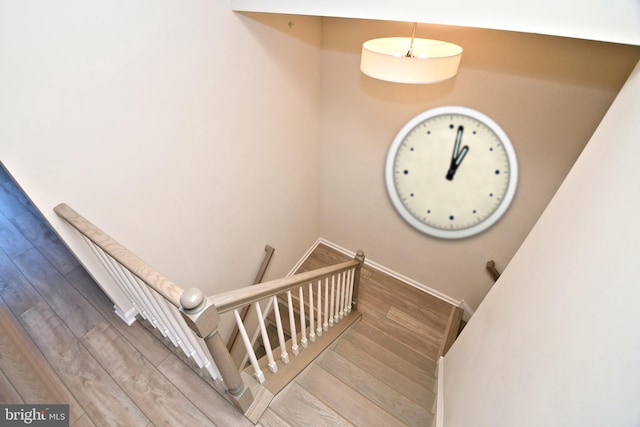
1:02
